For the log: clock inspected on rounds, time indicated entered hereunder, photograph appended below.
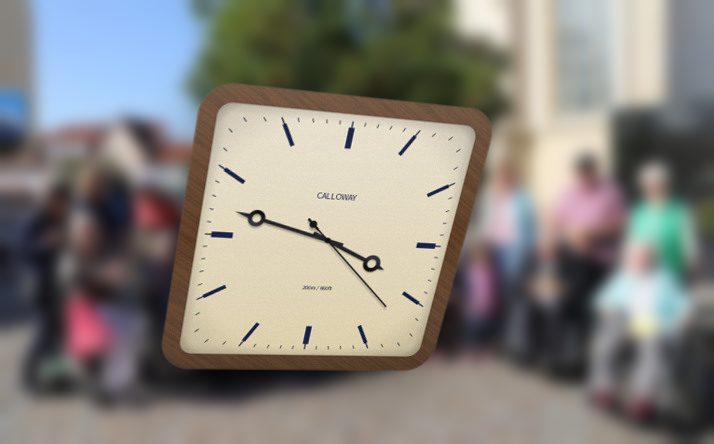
3:47:22
